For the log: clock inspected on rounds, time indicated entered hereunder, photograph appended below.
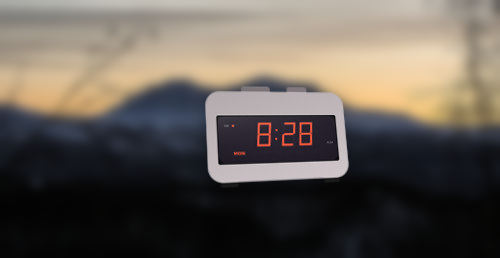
8:28
